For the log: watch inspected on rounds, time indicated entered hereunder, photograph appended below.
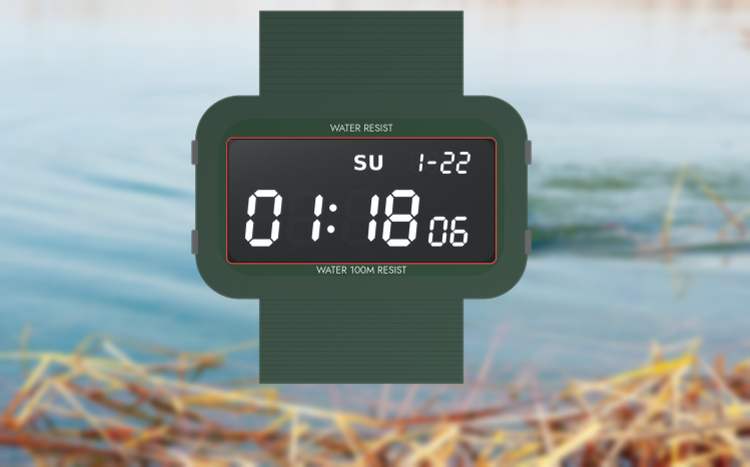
1:18:06
